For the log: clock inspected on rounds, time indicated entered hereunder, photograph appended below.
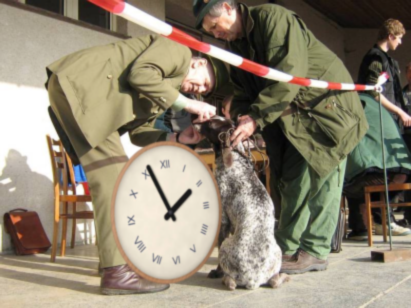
1:56
